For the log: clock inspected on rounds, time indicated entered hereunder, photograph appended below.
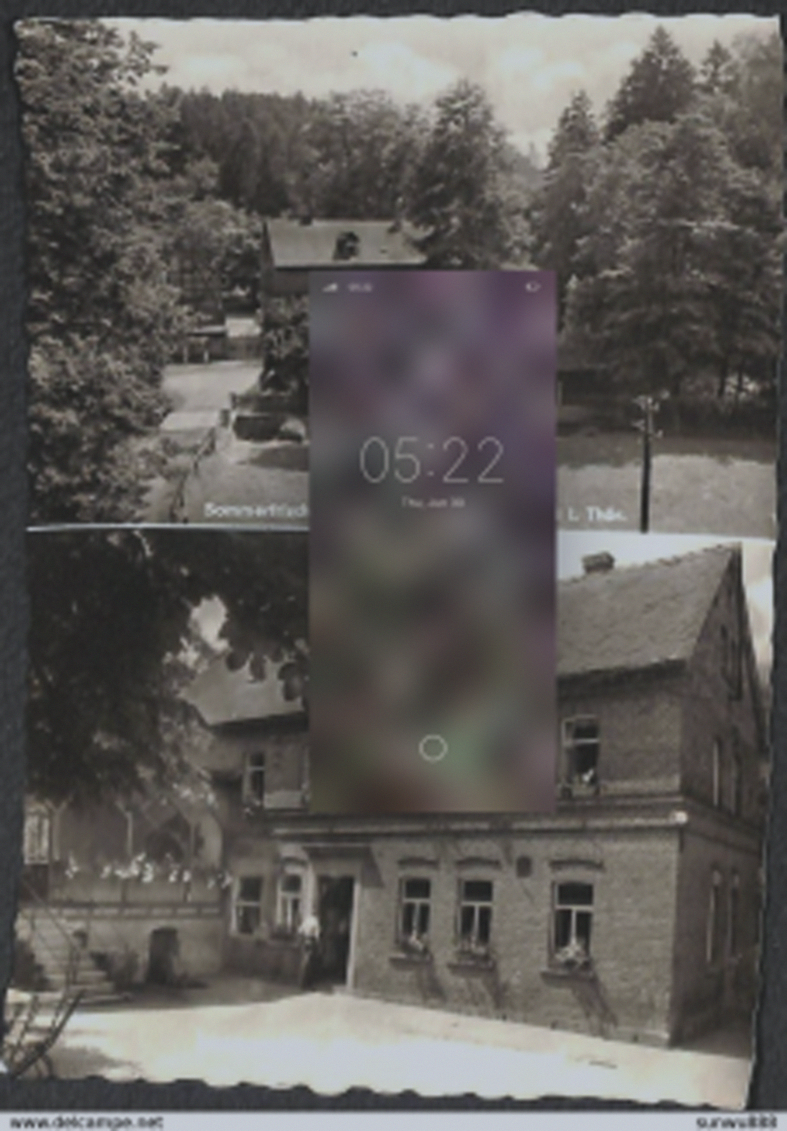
5:22
